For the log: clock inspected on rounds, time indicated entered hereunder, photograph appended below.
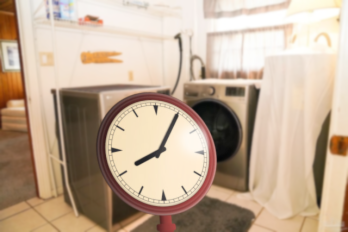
8:05
